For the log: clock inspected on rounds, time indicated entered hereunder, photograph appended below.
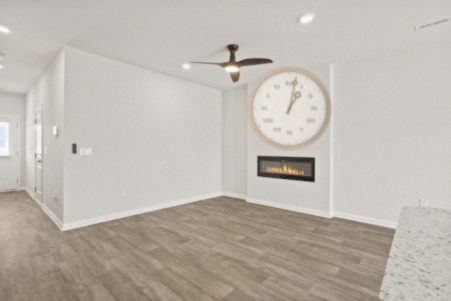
1:02
